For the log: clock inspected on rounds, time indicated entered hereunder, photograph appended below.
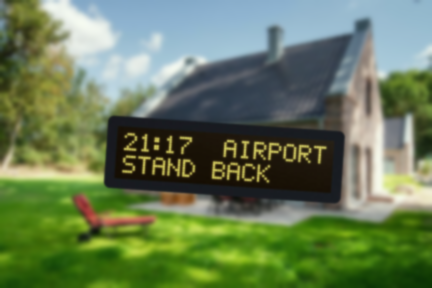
21:17
